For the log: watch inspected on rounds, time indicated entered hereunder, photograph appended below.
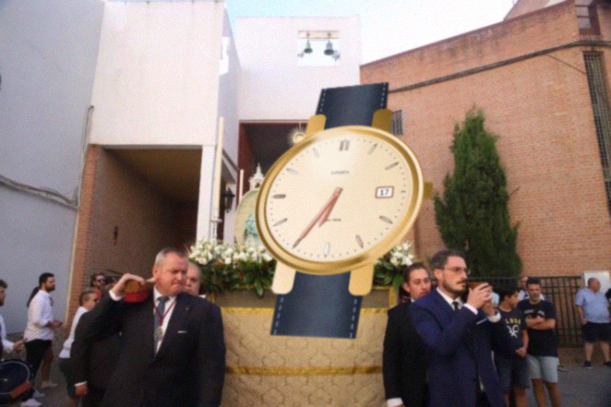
6:35
